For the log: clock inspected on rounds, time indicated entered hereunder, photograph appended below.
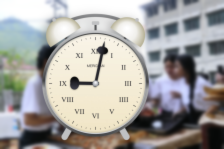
9:02
